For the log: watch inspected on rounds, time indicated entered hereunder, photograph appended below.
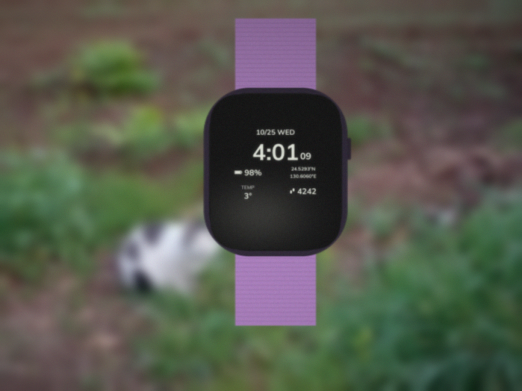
4:01:09
